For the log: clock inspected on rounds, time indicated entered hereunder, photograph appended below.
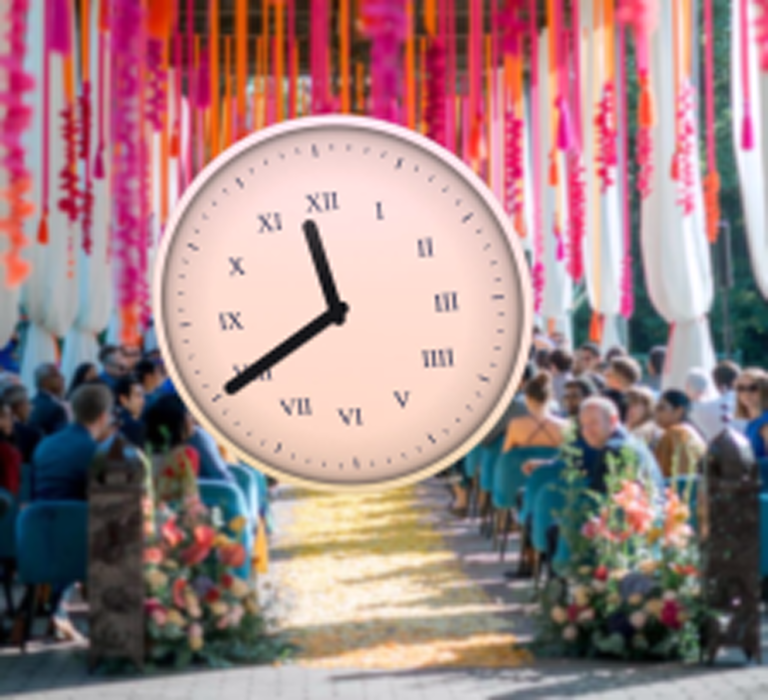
11:40
